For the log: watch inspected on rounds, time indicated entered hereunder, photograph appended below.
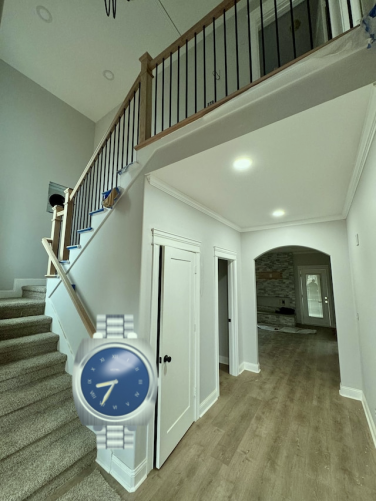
8:35
